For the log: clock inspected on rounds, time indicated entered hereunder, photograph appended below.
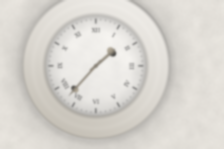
1:37
